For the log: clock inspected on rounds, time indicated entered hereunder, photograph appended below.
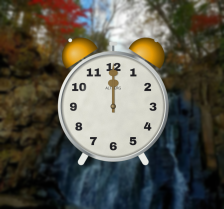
12:00
